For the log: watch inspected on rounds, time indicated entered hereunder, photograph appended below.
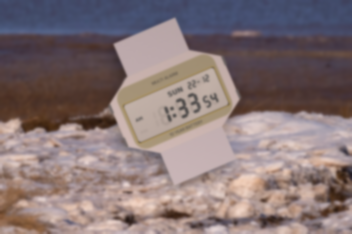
1:33:54
